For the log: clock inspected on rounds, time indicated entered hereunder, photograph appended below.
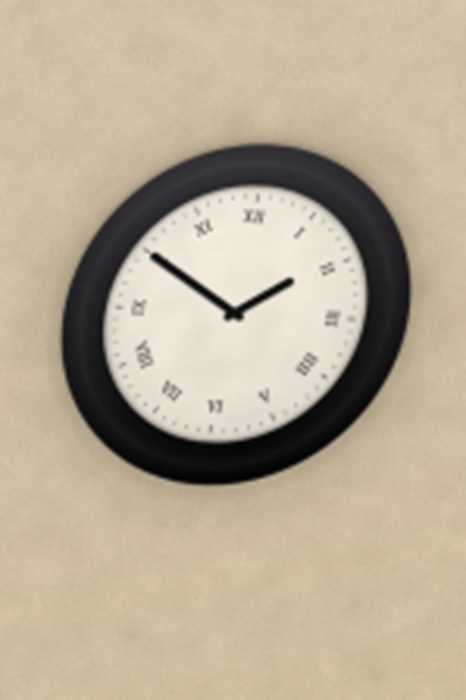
1:50
